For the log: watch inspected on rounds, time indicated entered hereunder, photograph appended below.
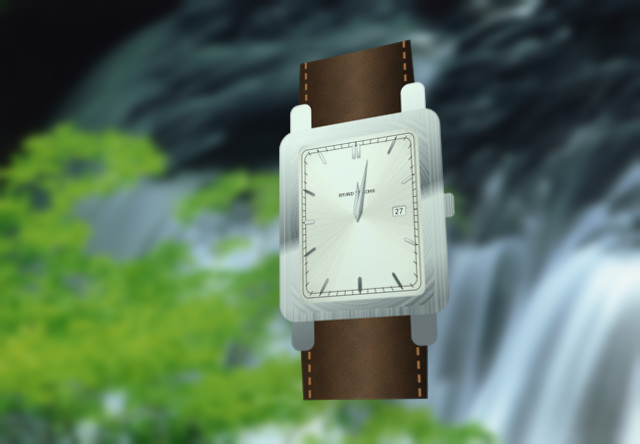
12:02
